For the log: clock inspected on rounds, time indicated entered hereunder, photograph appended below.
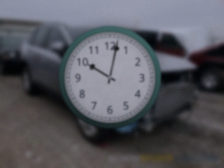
10:02
